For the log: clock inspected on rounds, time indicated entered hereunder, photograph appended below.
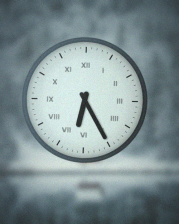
6:25
